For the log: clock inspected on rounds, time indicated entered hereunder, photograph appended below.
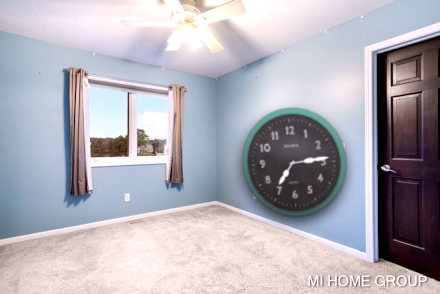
7:14
